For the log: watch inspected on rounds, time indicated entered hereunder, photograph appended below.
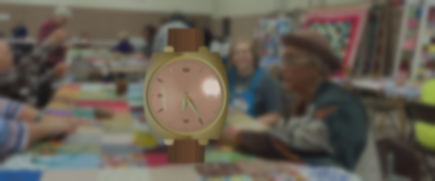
6:25
